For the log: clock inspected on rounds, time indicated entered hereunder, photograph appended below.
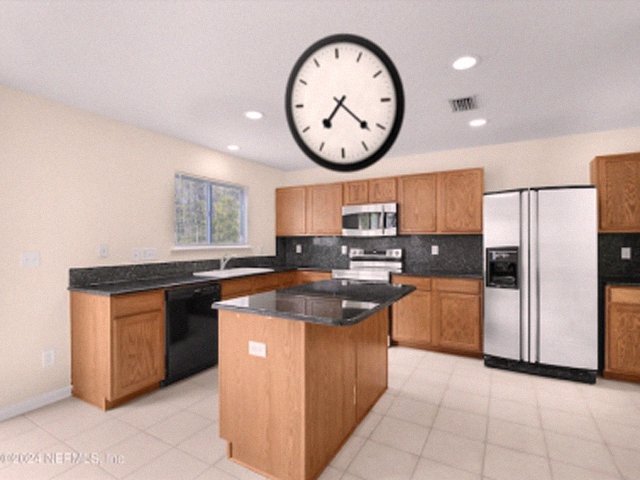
7:22
